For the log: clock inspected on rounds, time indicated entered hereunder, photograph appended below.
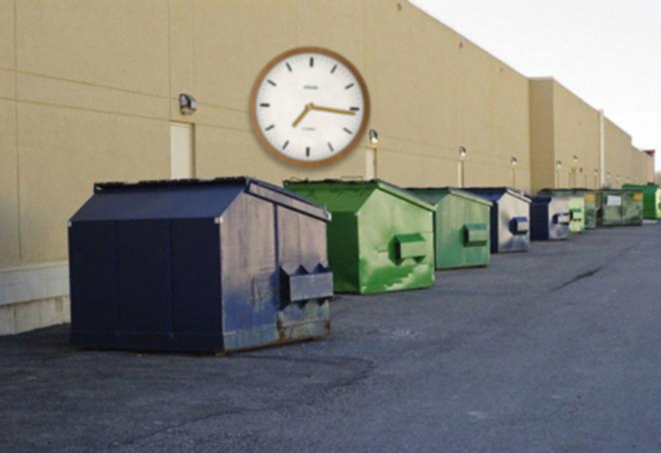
7:16
